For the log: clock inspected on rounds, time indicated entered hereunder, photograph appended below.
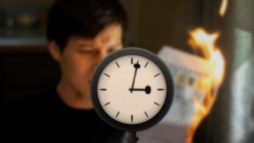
3:02
